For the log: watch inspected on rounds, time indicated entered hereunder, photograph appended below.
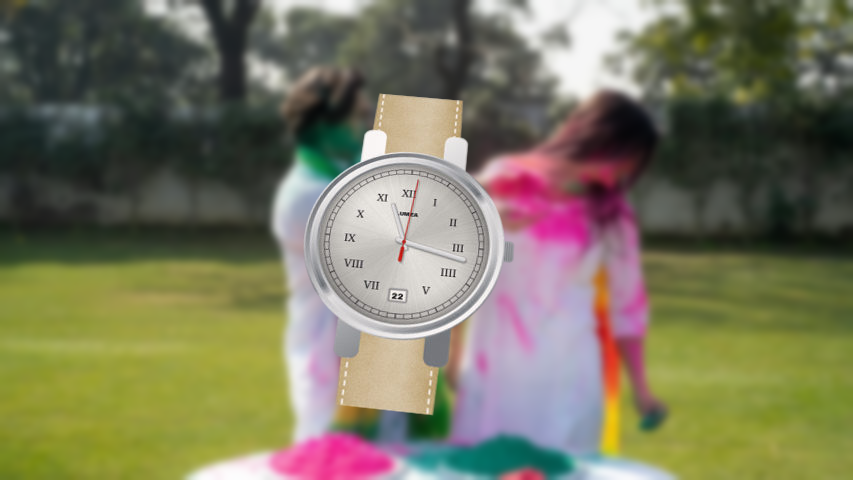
11:17:01
